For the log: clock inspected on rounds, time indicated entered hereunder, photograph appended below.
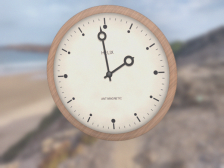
1:59
